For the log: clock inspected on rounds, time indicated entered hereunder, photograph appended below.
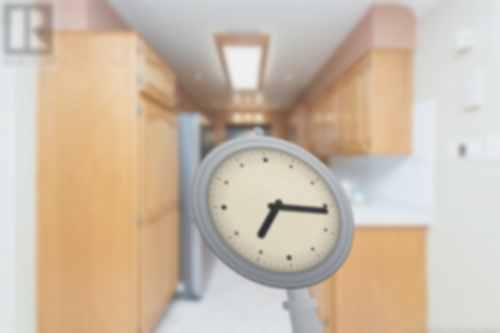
7:16
